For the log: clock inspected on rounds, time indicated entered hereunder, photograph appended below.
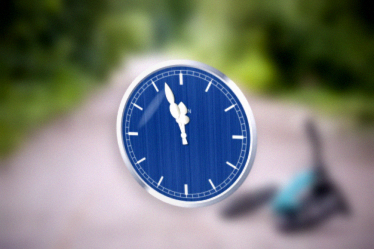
11:57
